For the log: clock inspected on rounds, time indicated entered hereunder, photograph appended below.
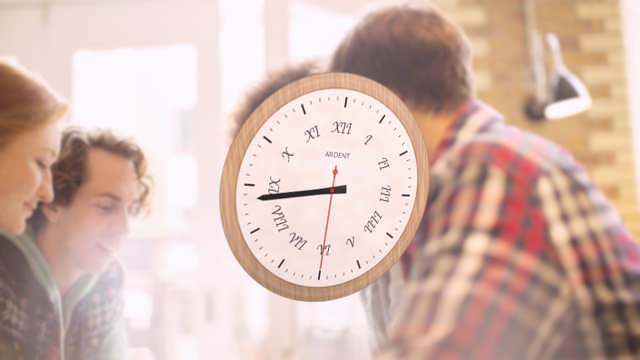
8:43:30
